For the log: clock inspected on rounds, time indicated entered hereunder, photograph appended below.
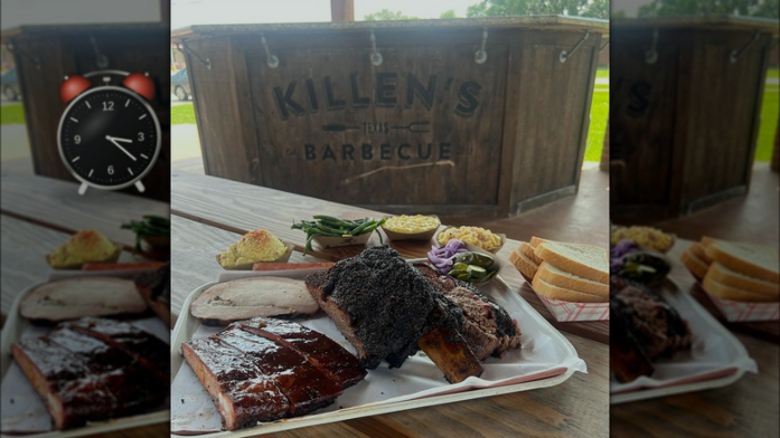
3:22
